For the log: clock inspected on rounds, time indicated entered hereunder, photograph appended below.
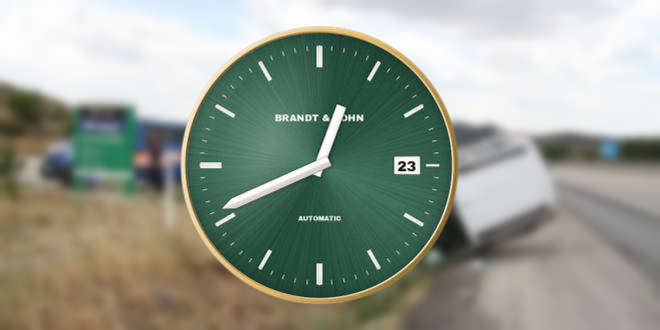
12:41
